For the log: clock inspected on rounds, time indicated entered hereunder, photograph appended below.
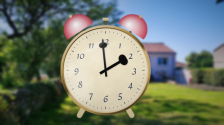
1:59
